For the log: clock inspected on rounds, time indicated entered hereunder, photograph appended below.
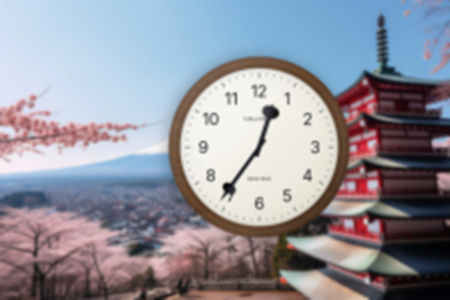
12:36
